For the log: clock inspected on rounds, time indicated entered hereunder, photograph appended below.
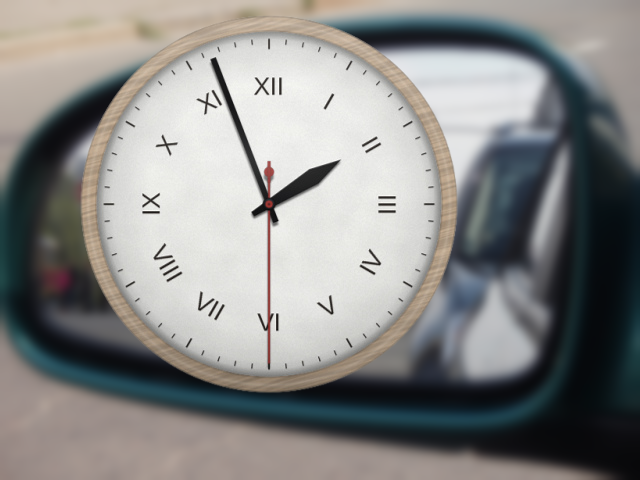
1:56:30
